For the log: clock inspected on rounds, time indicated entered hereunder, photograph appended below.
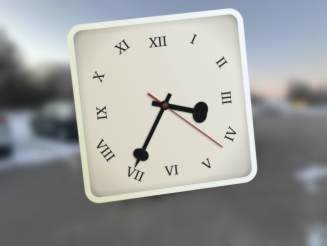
3:35:22
